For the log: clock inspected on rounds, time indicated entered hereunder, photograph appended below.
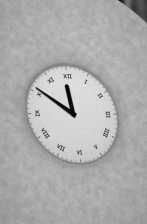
11:51
